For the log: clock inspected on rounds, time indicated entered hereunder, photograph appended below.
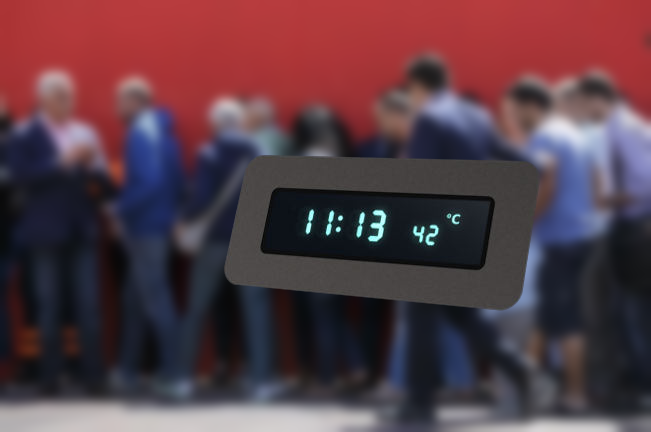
11:13
